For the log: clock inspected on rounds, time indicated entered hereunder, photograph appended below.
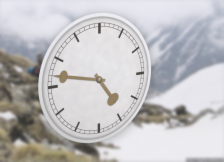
4:47
